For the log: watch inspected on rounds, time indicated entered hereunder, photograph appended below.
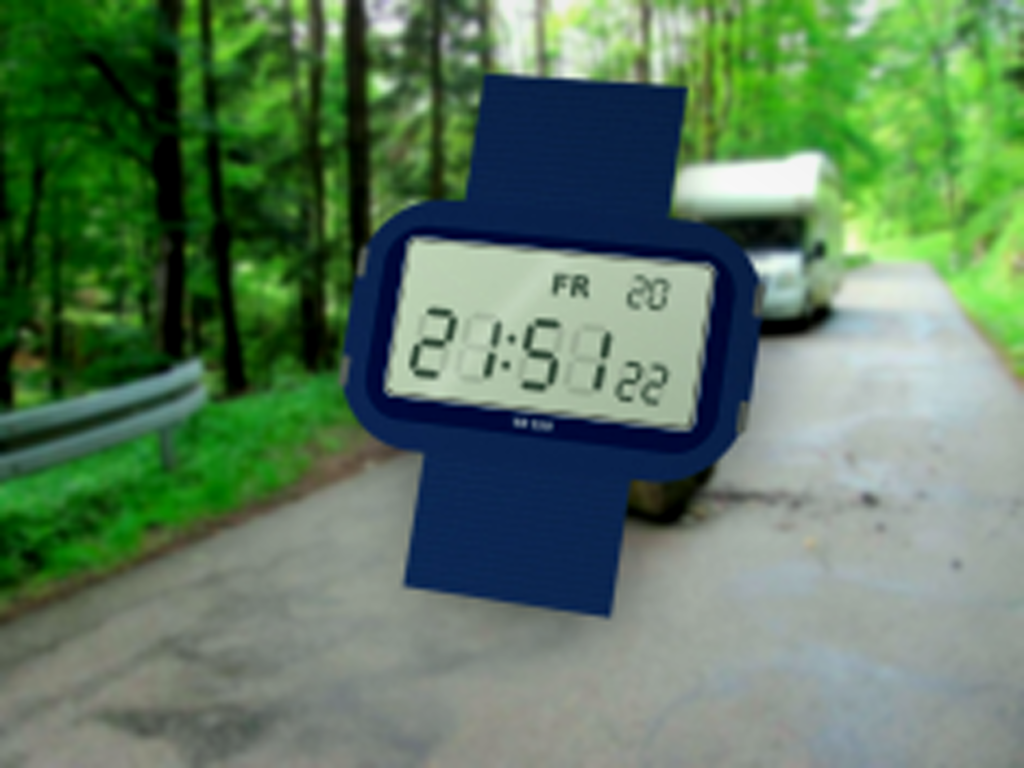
21:51:22
